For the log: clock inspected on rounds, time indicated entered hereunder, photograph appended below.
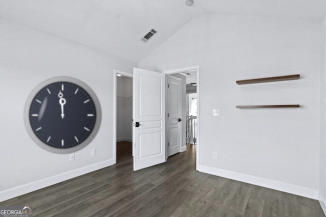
11:59
